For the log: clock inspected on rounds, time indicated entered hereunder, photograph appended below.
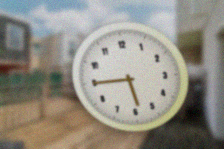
5:45
